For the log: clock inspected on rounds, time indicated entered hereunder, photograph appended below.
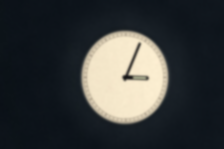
3:04
